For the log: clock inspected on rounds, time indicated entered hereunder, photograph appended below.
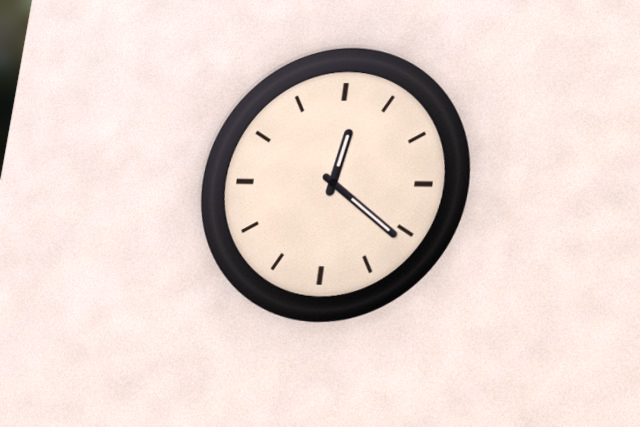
12:21
